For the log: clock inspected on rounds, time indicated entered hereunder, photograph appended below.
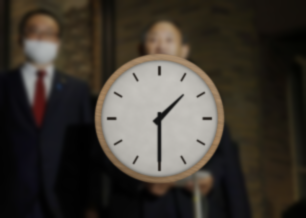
1:30
